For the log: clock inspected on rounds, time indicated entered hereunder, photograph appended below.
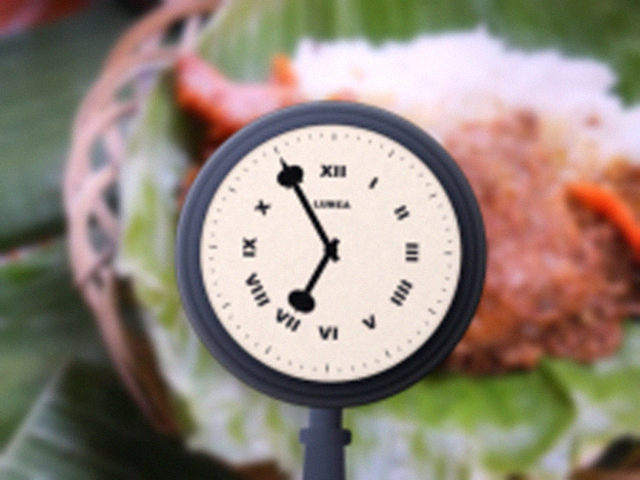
6:55
